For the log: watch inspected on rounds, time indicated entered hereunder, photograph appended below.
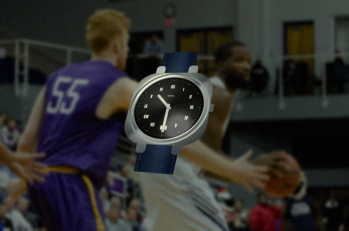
10:30
